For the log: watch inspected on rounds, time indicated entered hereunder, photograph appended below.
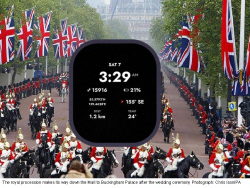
3:29
